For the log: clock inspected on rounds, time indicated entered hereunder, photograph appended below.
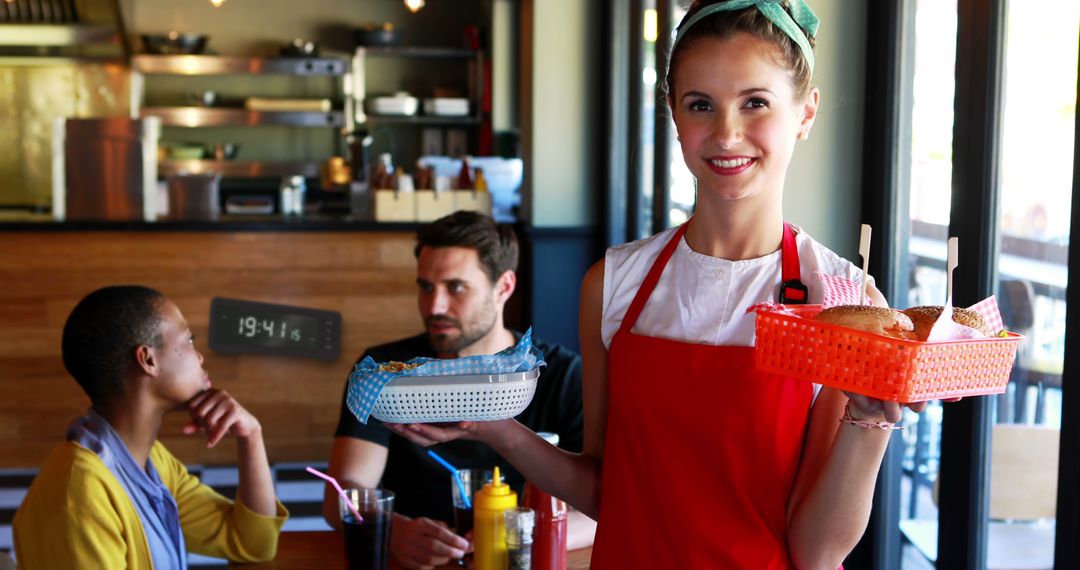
19:41
